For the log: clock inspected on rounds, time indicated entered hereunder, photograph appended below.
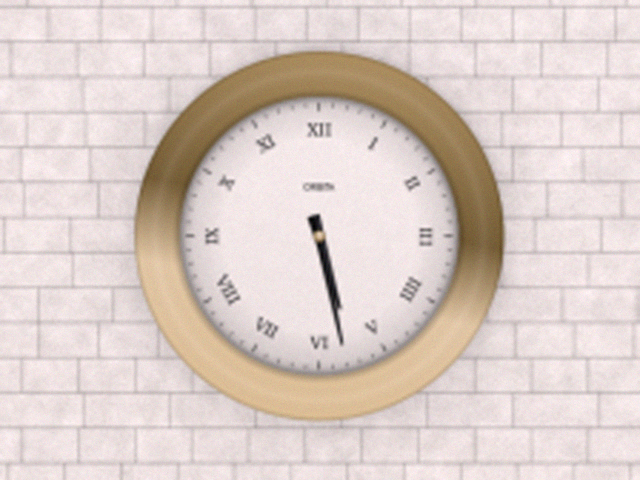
5:28
